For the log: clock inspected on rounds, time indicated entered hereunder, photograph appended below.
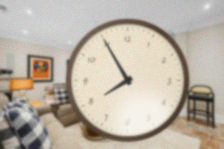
7:55
